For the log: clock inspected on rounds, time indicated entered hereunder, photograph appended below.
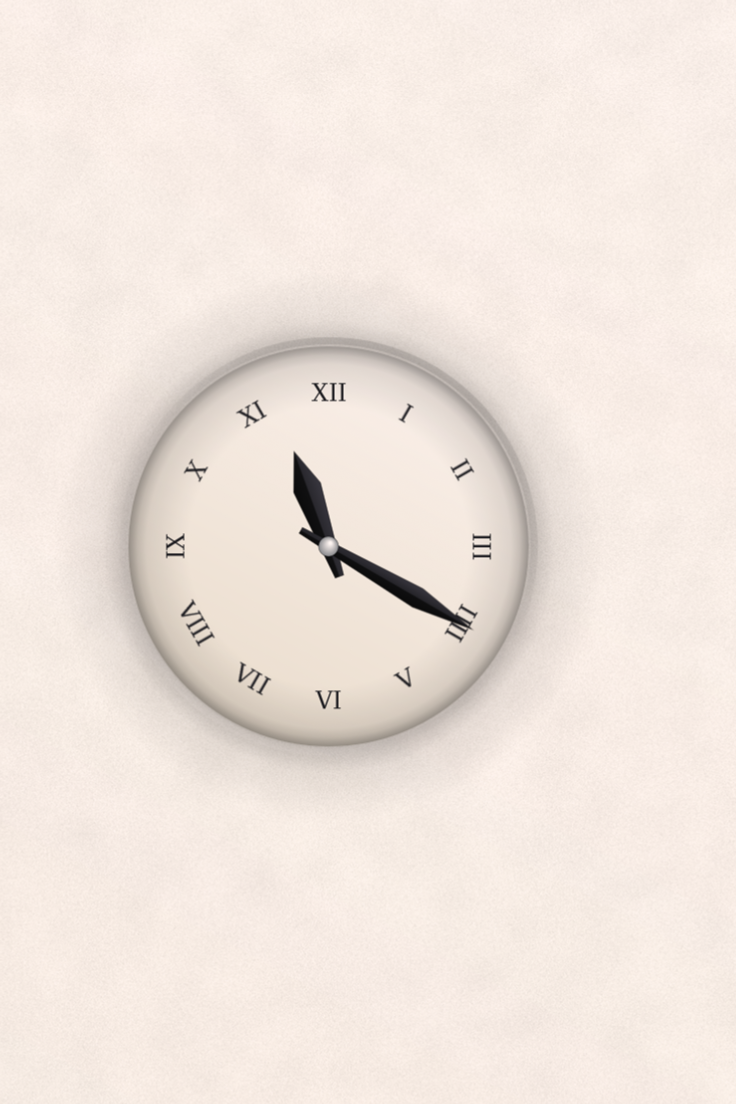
11:20
